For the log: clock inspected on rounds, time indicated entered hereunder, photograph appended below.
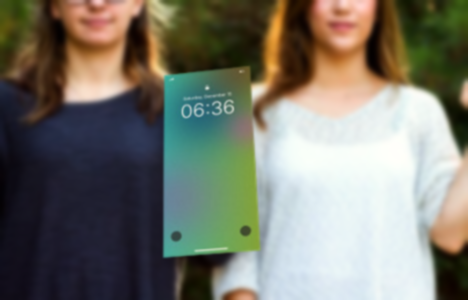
6:36
